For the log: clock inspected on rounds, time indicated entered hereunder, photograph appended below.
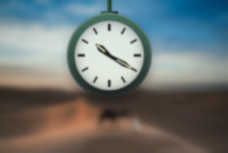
10:20
